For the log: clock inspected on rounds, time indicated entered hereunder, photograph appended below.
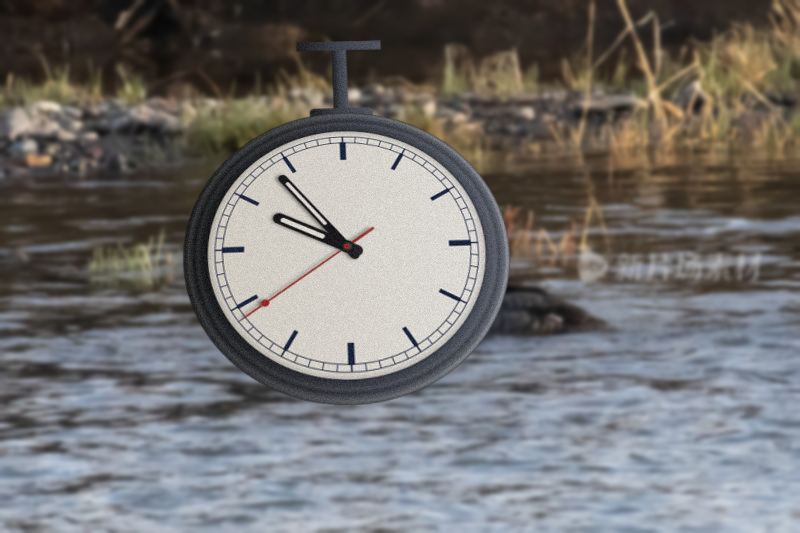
9:53:39
